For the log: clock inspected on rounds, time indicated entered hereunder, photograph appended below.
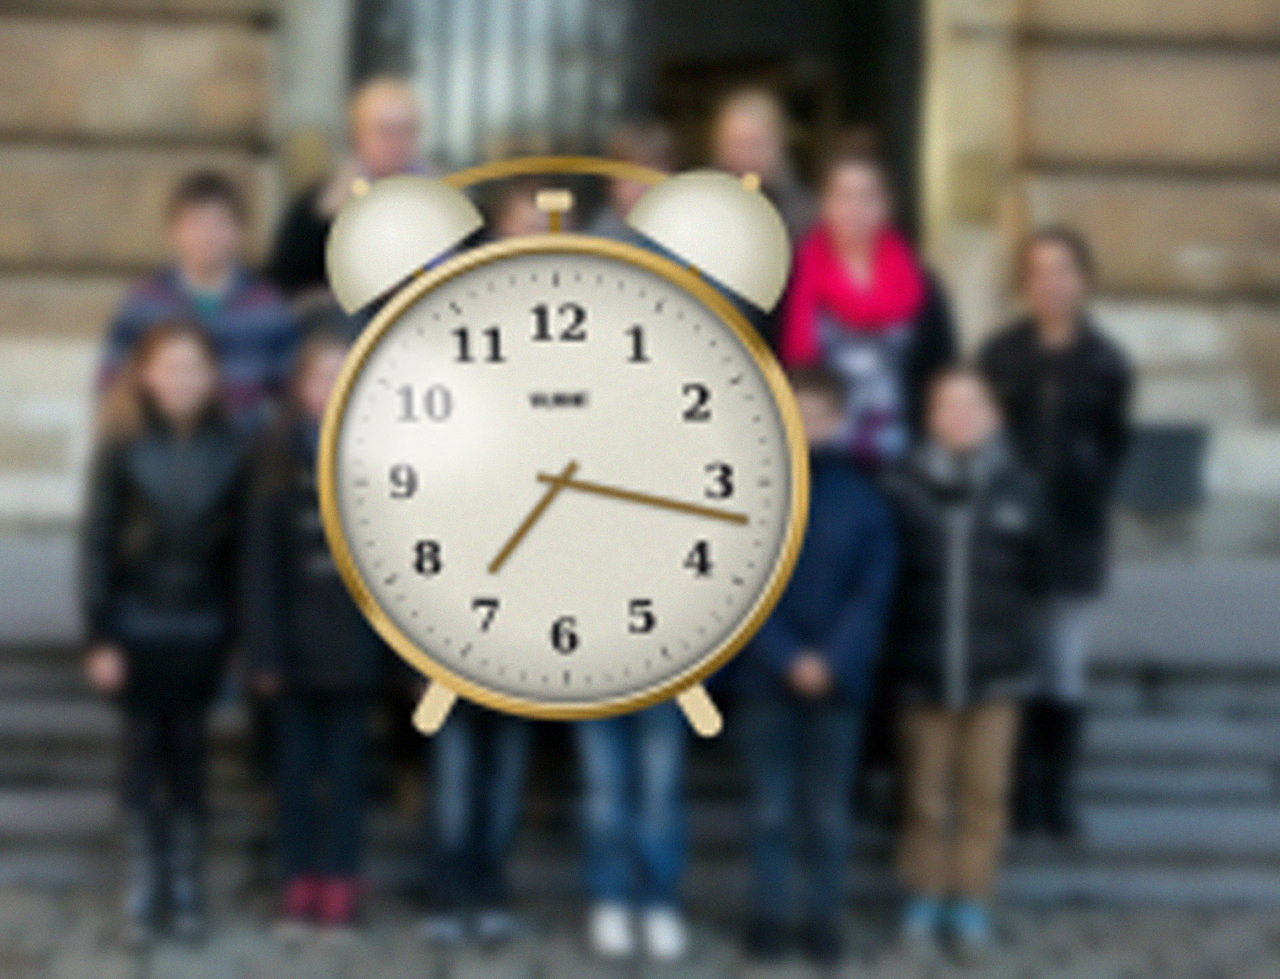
7:17
